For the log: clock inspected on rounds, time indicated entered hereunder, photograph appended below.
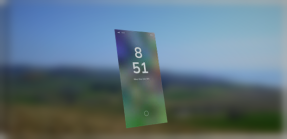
8:51
